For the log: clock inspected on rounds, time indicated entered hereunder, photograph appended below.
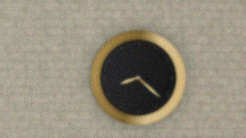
8:22
